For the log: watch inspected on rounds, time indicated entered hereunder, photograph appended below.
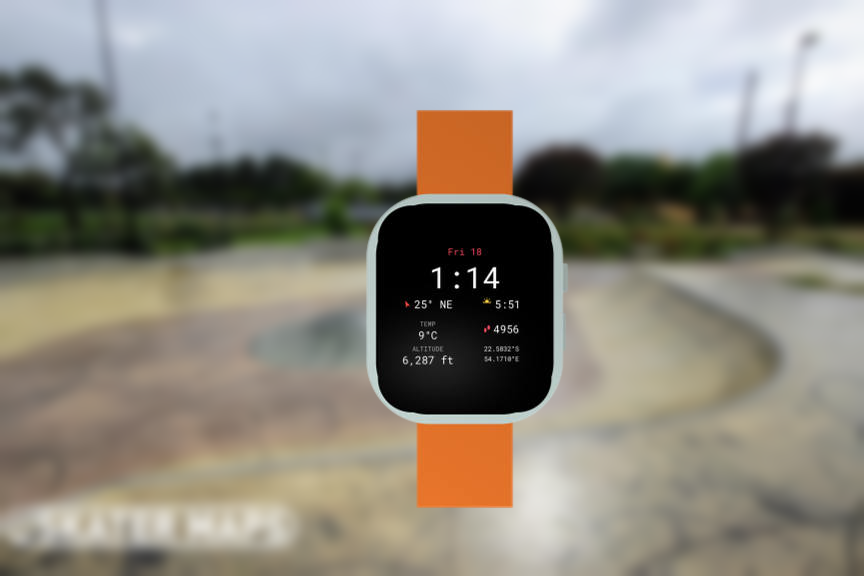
1:14
